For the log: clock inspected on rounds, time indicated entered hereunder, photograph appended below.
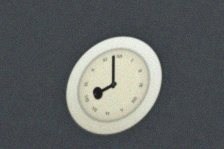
7:58
